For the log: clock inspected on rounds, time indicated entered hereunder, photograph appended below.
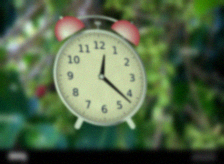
12:22
